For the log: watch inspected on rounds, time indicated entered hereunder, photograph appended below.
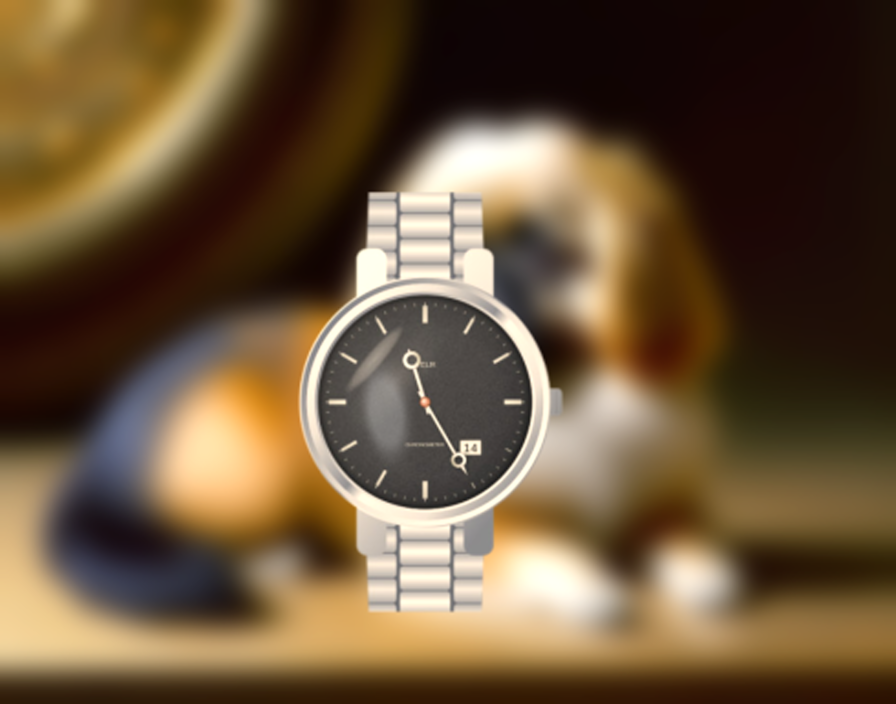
11:25
